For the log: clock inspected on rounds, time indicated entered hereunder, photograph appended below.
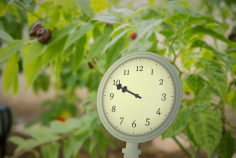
9:49
